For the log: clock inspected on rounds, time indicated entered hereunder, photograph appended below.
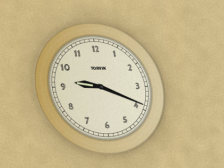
9:19
